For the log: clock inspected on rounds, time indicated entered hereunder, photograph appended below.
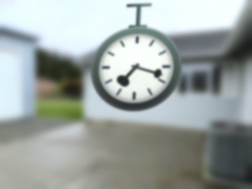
7:18
